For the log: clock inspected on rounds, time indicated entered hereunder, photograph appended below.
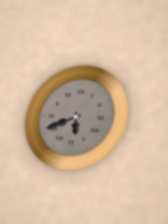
5:41
